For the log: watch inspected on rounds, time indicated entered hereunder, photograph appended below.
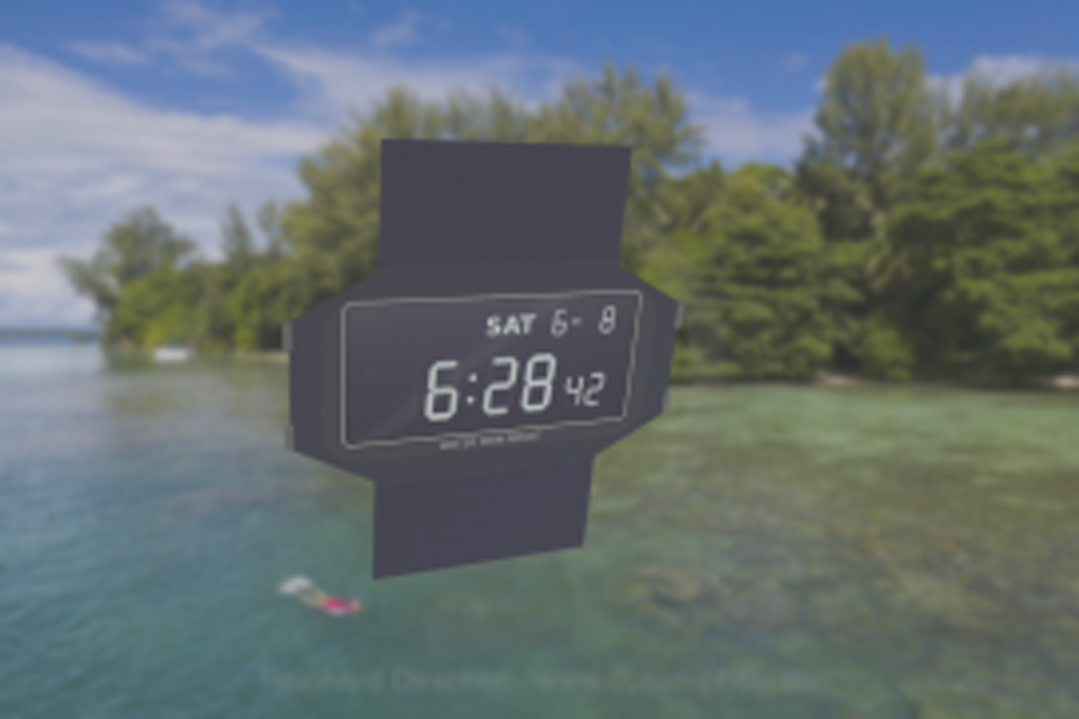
6:28:42
